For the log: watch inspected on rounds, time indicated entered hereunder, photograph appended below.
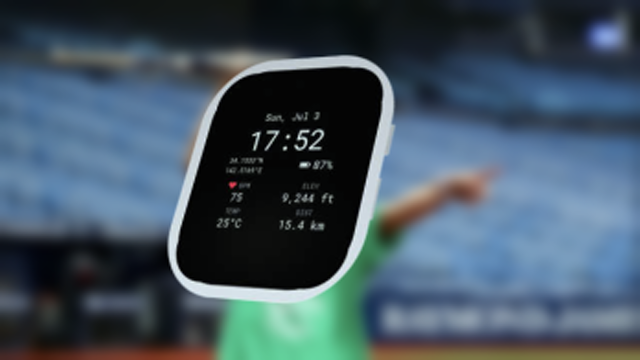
17:52
